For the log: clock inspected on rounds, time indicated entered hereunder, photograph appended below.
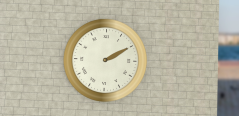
2:10
